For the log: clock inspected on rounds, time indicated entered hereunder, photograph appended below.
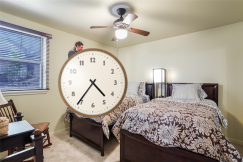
4:36
